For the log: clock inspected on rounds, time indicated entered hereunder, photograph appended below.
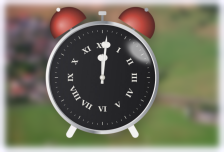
12:01
